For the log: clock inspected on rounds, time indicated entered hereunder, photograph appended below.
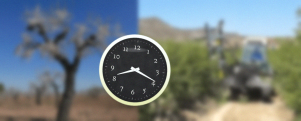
8:19
